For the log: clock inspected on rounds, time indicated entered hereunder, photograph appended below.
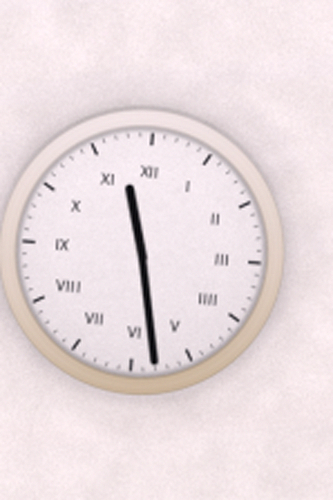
11:28
